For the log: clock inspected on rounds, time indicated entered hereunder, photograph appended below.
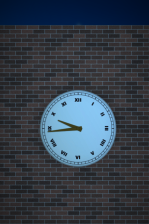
9:44
